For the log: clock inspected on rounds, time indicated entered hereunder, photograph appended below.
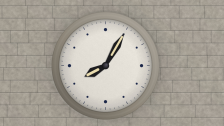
8:05
